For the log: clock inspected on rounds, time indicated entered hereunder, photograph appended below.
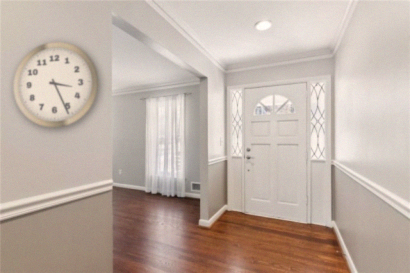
3:26
